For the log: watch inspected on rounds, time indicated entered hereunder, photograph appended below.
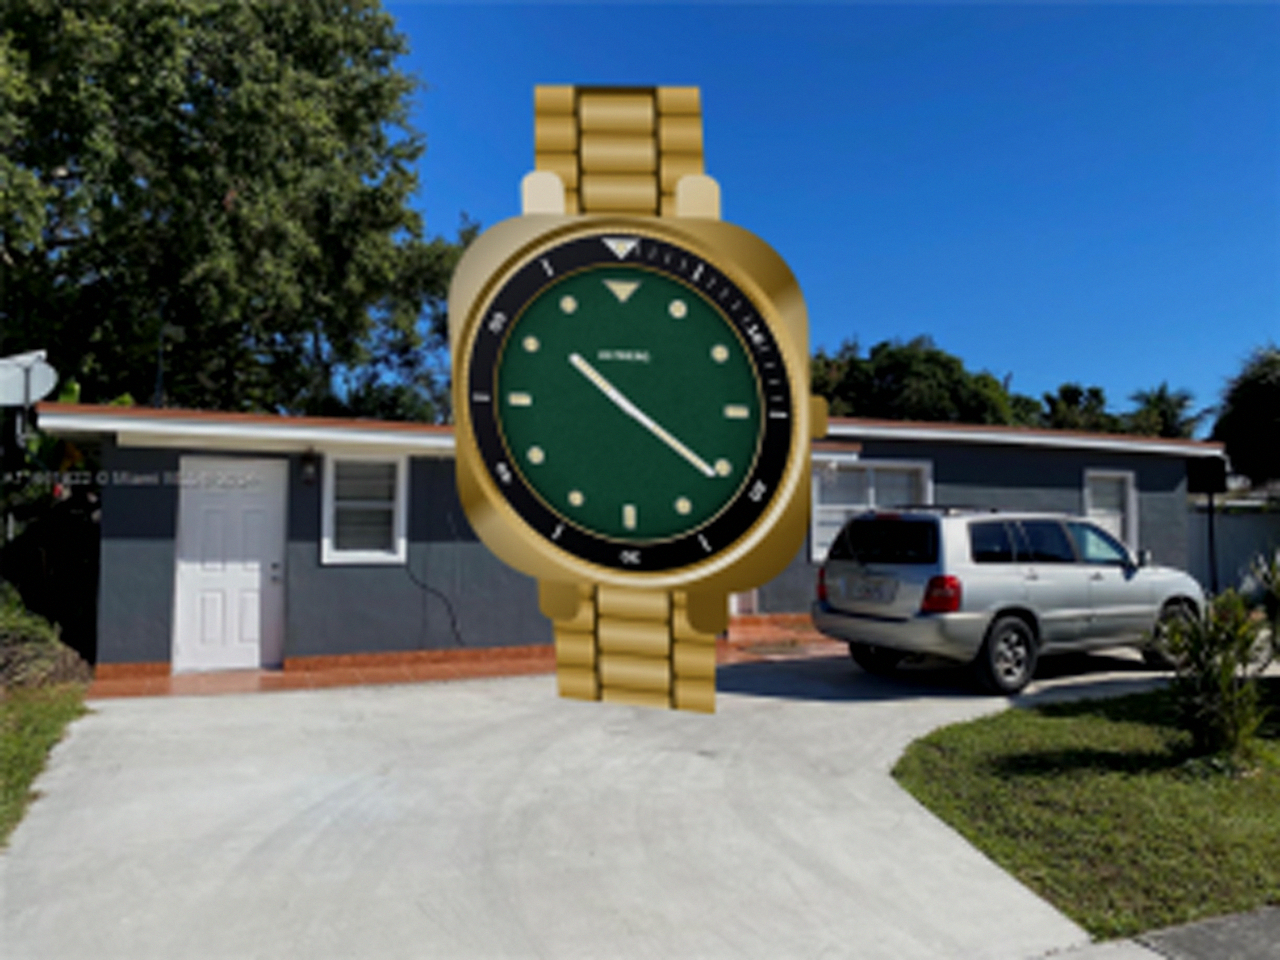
10:21
